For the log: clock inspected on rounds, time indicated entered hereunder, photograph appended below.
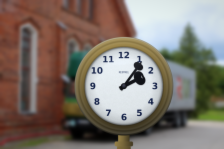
2:06
